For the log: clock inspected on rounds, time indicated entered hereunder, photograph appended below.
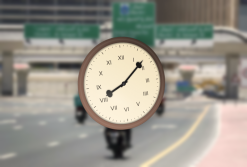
8:08
